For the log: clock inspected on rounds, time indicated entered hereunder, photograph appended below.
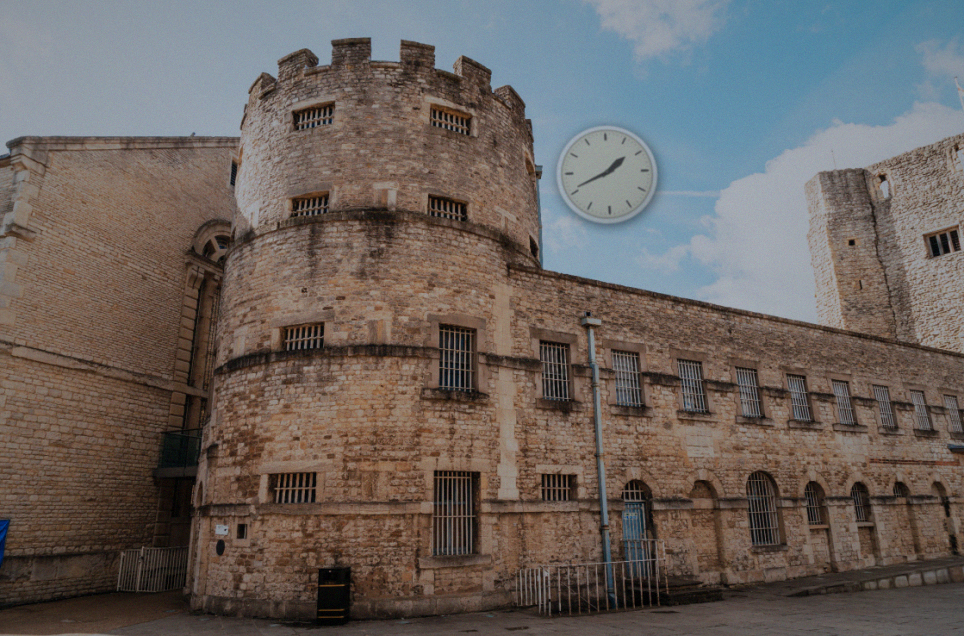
1:41
